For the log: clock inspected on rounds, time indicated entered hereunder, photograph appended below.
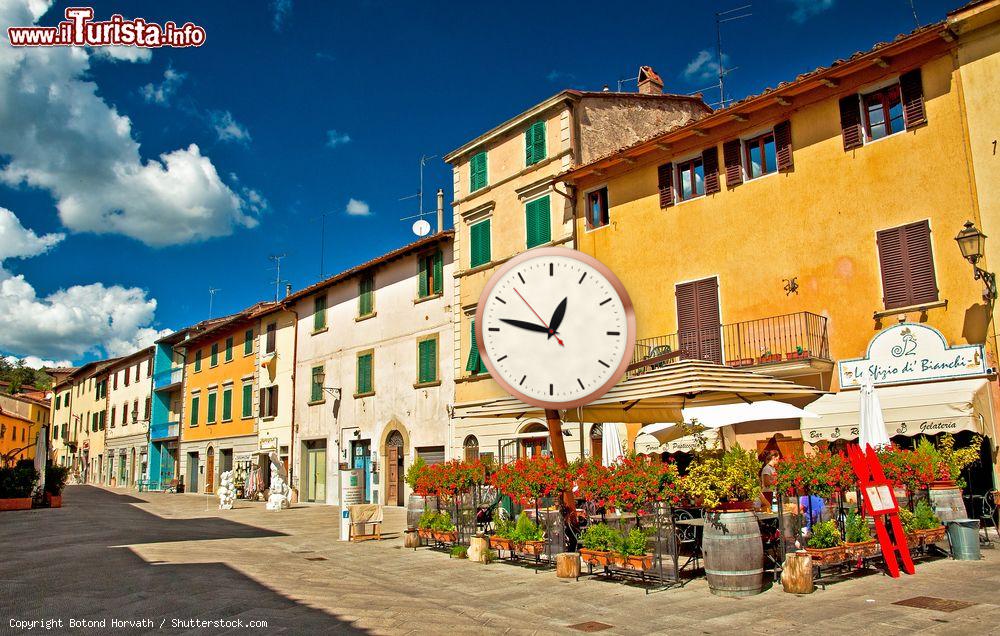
12:46:53
